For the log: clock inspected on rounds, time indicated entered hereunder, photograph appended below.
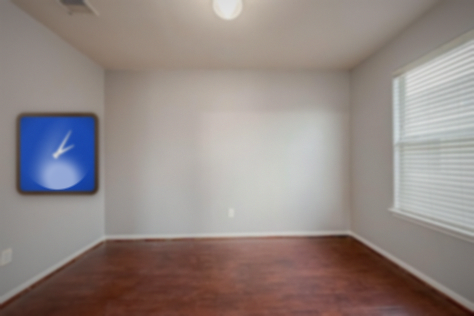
2:05
